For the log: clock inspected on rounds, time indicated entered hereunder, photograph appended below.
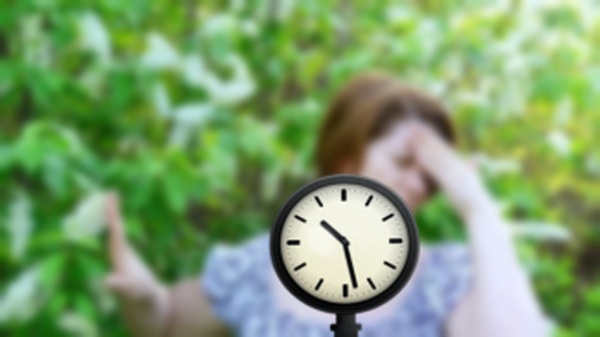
10:28
